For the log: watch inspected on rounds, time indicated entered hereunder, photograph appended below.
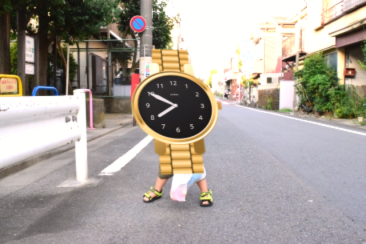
7:50
